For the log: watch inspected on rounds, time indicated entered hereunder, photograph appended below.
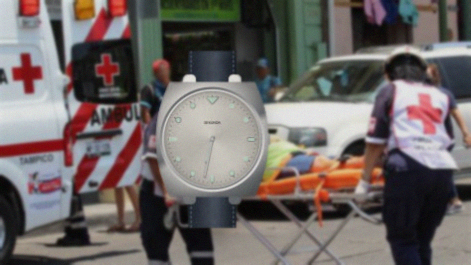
6:32
